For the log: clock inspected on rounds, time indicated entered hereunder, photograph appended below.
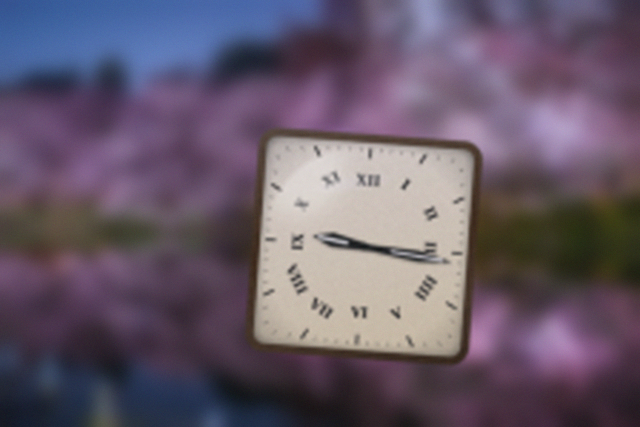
9:16
